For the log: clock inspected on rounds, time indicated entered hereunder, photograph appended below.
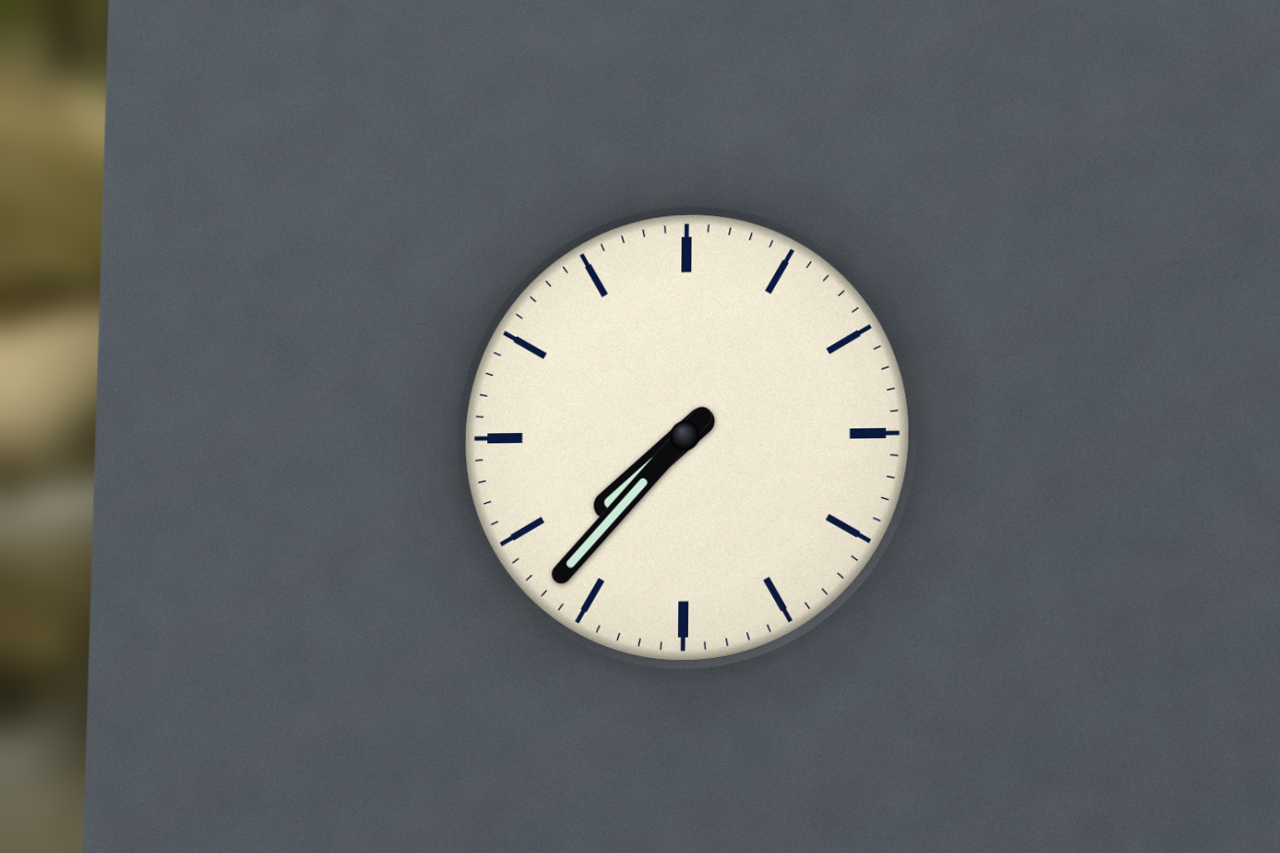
7:37
